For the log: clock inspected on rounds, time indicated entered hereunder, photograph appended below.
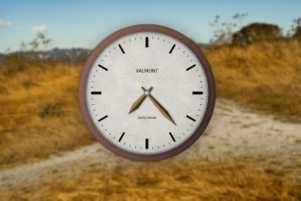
7:23
